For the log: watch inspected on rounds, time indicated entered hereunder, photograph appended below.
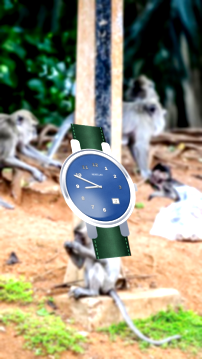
8:49
